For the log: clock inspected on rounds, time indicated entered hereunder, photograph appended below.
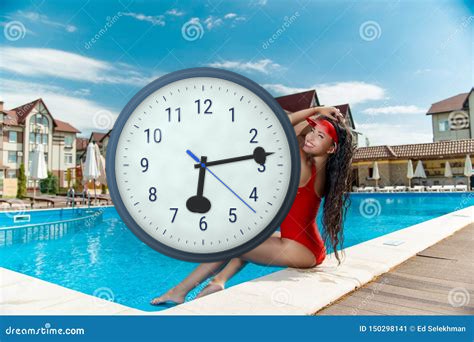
6:13:22
